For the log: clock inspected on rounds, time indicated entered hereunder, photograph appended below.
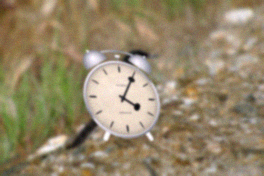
4:05
